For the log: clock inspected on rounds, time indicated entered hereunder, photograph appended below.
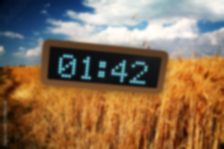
1:42
